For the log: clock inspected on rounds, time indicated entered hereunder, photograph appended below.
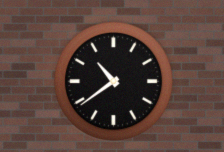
10:39
